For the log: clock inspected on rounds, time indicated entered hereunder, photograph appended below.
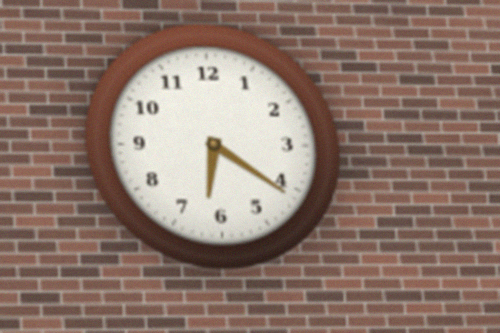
6:21
